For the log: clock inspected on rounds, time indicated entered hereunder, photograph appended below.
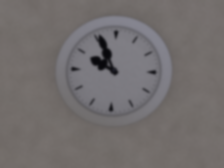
9:56
